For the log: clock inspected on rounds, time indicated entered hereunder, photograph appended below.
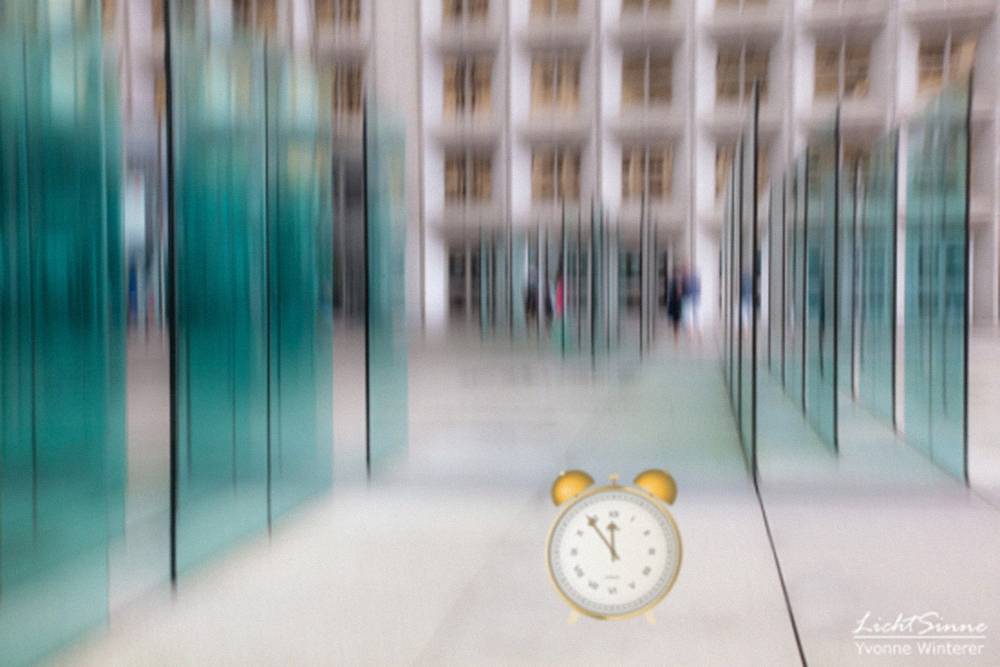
11:54
